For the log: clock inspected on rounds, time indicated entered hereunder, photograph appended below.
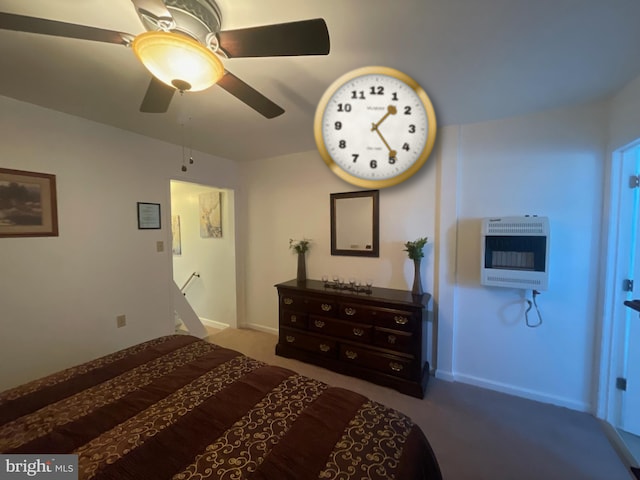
1:24
